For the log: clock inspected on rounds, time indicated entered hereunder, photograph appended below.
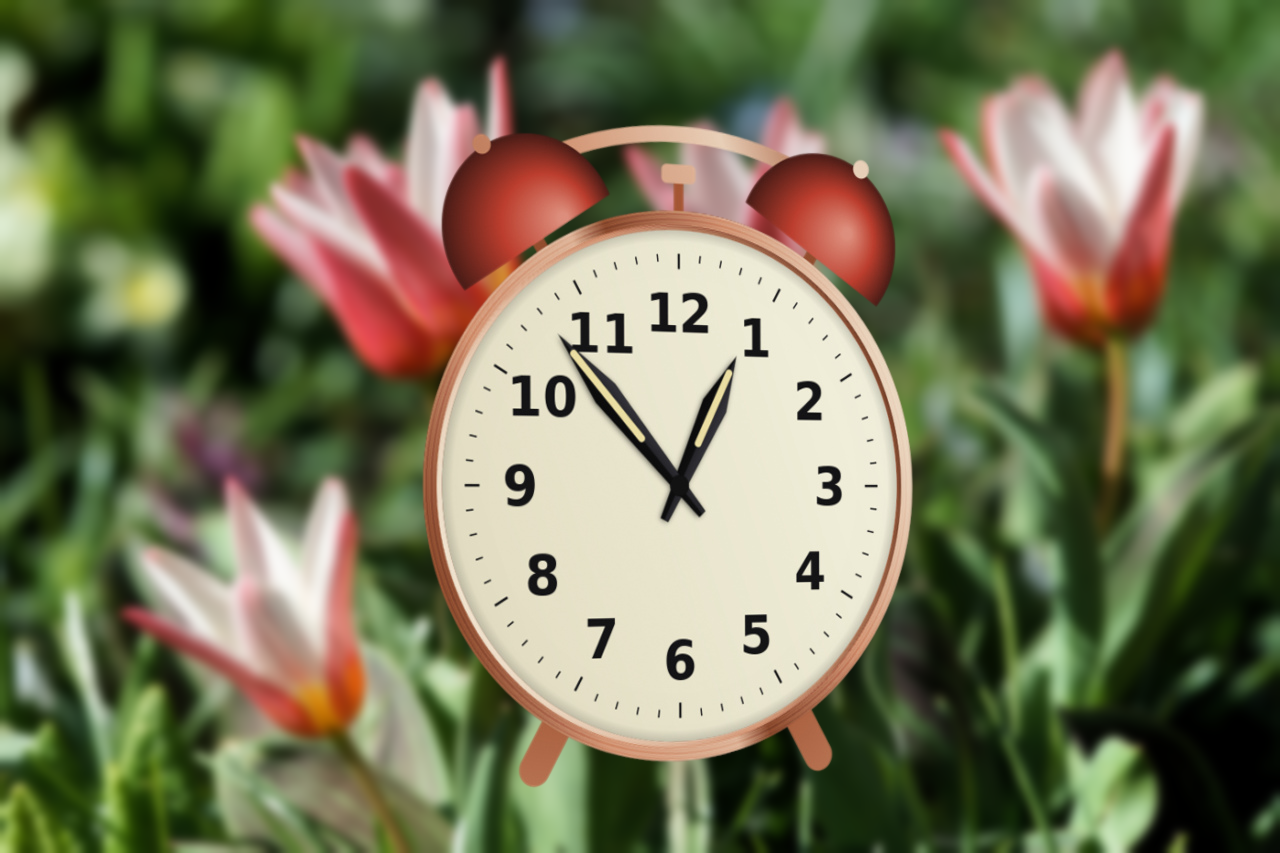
12:53
